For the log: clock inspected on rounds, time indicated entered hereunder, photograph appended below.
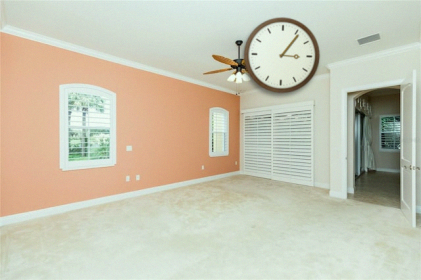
3:06
